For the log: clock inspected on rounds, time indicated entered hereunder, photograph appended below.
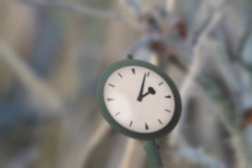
2:04
